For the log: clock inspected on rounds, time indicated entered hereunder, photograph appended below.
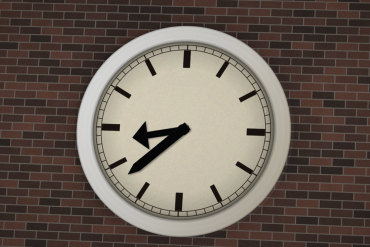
8:38
